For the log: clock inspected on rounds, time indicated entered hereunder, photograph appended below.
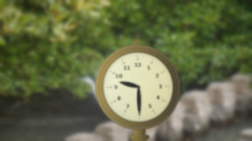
9:30
